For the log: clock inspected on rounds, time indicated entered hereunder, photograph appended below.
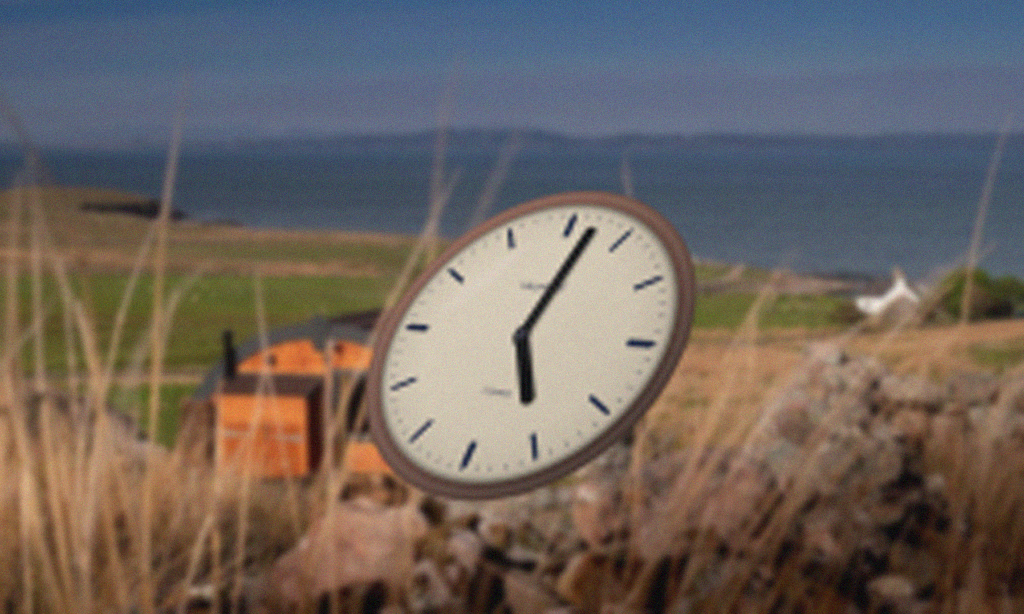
5:02
